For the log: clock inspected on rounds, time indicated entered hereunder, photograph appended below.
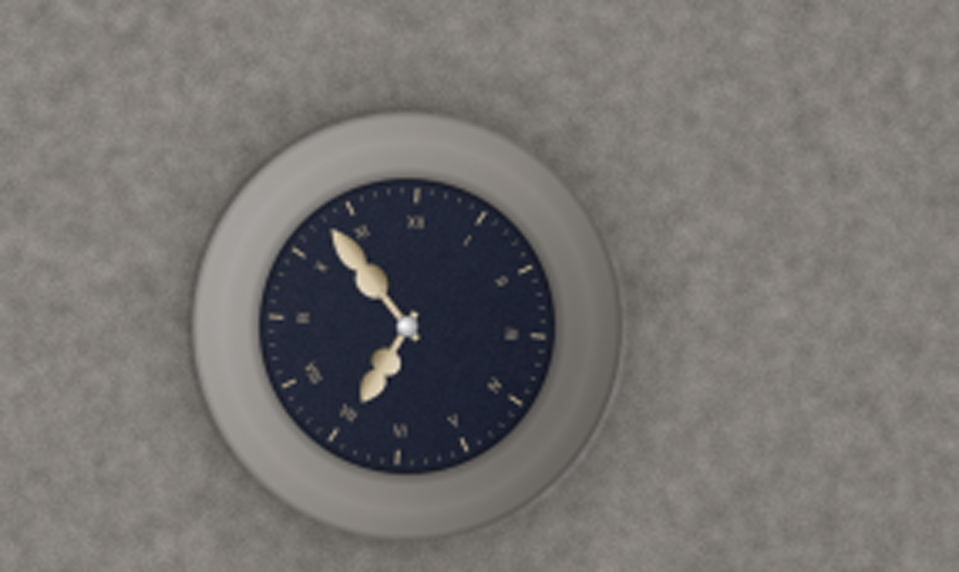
6:53
